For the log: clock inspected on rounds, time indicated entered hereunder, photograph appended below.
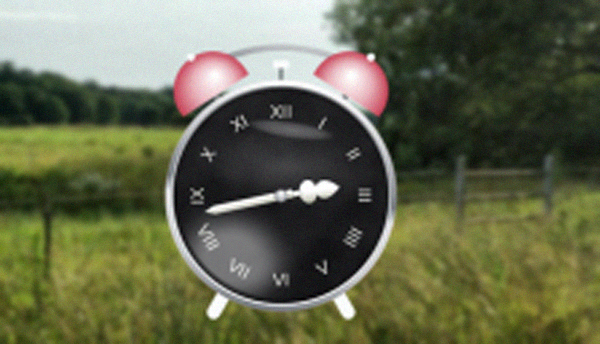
2:43
